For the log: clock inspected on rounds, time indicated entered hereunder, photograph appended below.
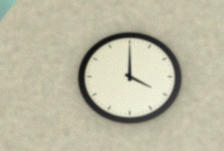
4:00
